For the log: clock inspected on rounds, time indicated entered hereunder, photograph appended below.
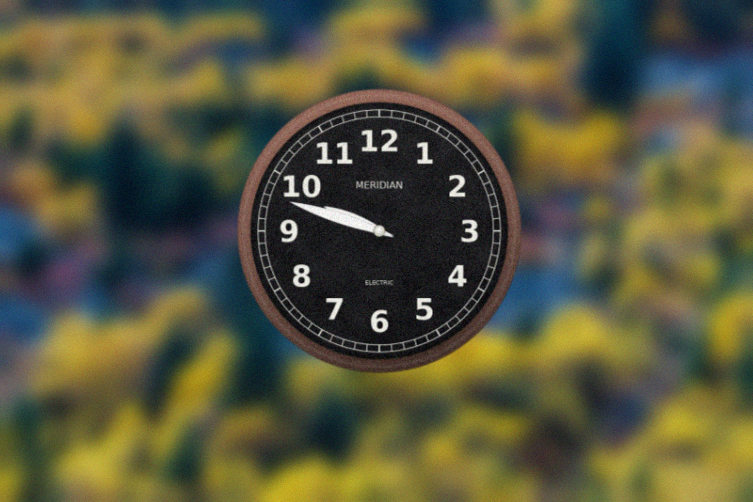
9:48
